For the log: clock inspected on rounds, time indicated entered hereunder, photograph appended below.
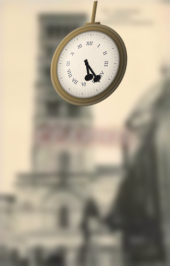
5:23
